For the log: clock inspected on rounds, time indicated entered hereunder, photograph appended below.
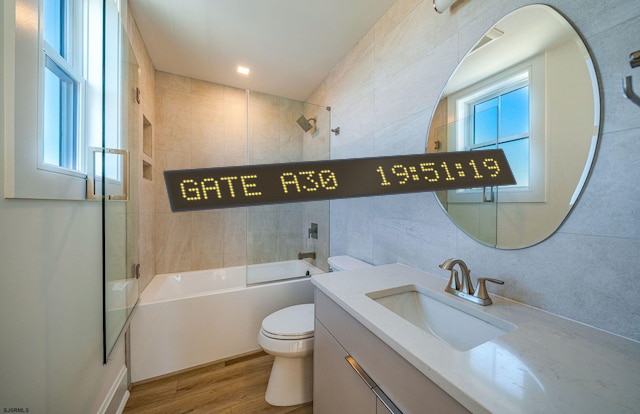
19:51:19
